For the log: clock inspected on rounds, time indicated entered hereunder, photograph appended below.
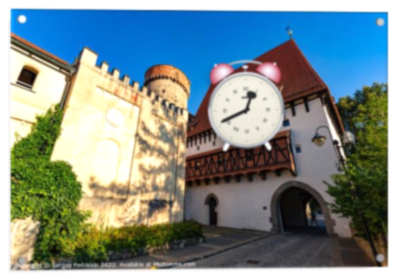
12:41
